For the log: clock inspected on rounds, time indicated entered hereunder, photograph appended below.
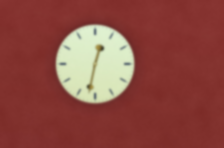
12:32
